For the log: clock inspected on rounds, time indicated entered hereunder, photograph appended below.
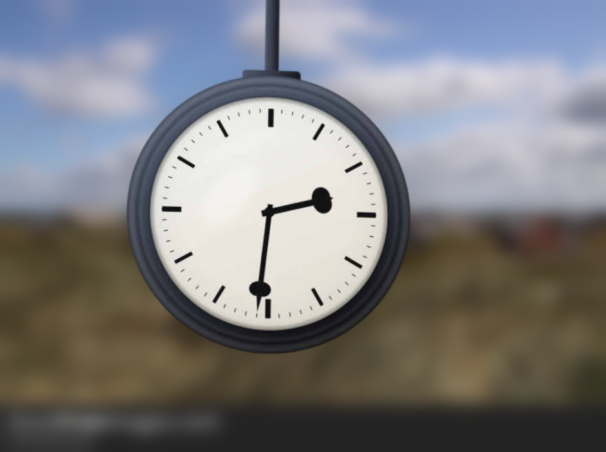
2:31
